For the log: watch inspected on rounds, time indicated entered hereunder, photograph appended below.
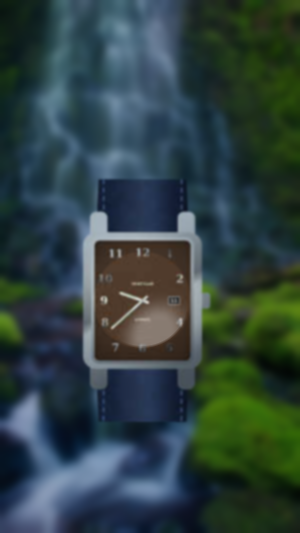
9:38
